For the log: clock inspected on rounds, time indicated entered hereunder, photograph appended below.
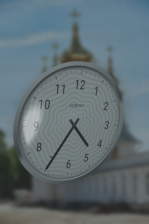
4:35
